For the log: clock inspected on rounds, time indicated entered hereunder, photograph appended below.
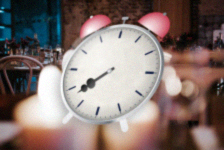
7:38
